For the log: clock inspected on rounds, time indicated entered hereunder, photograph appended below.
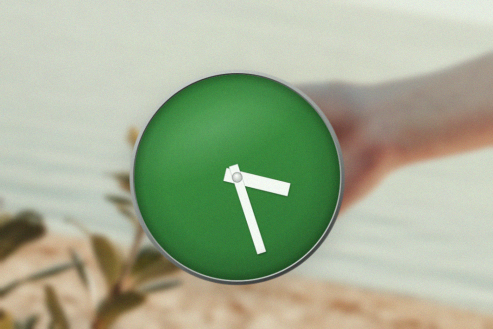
3:27
